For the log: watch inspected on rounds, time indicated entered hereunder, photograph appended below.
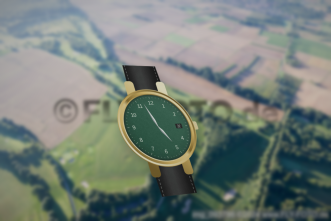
4:57
